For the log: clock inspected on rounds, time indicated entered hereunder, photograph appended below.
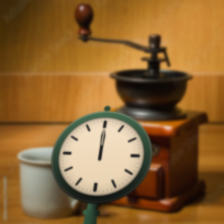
12:00
